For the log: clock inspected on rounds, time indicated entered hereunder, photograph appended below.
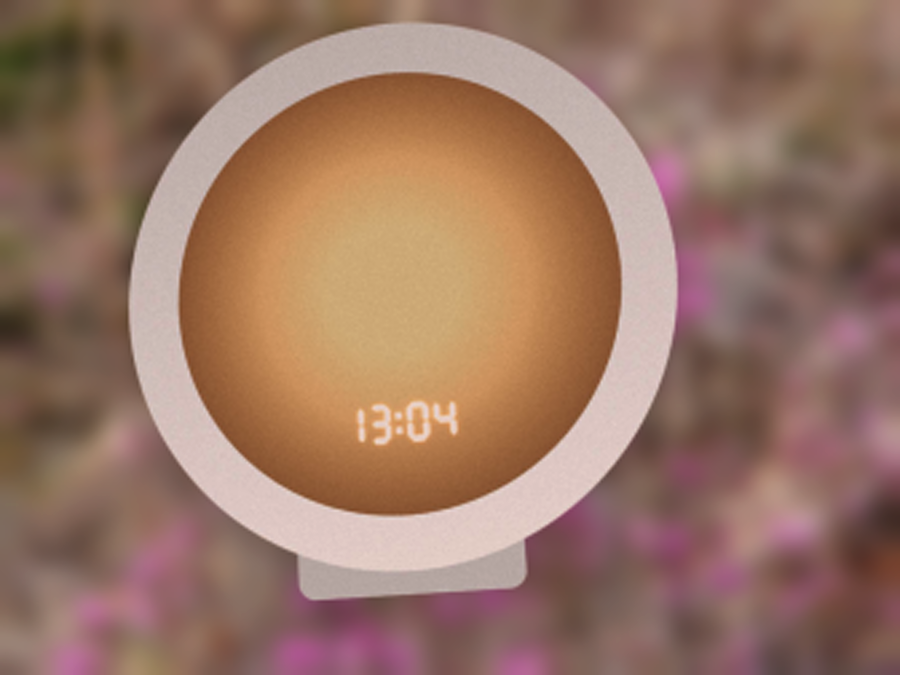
13:04
